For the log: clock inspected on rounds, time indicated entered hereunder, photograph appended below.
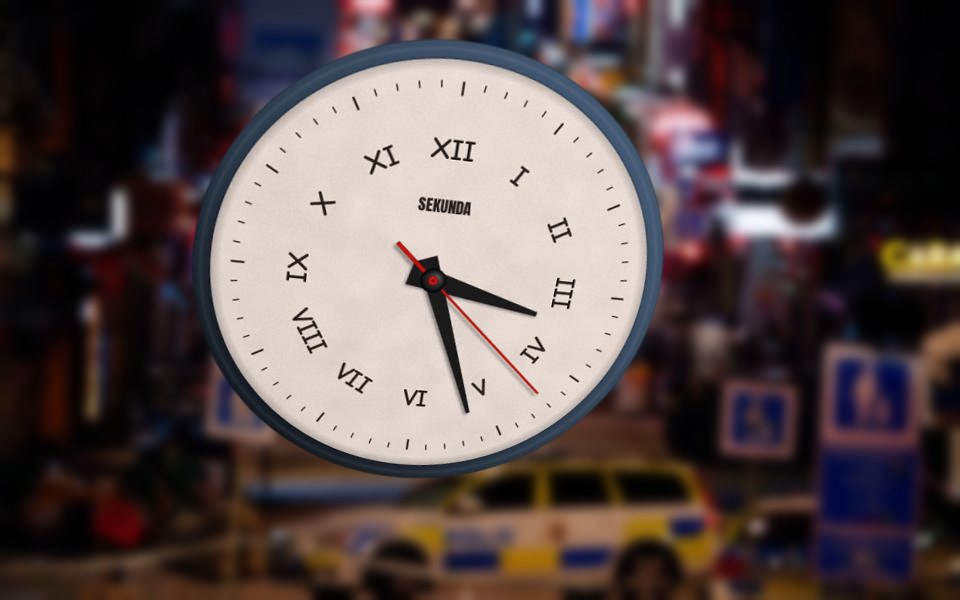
3:26:22
